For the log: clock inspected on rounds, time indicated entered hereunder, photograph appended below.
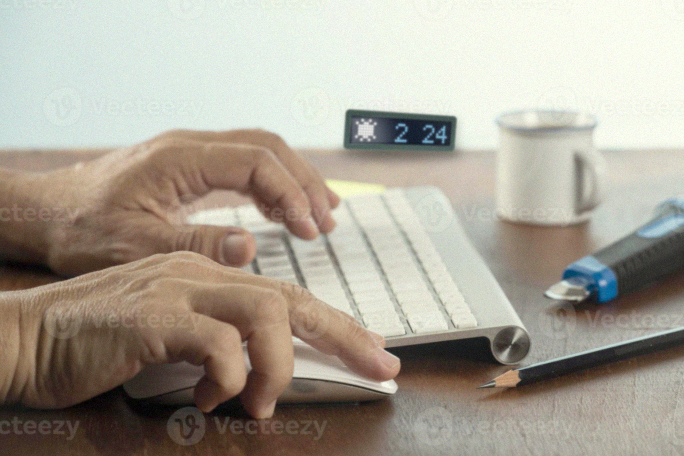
2:24
